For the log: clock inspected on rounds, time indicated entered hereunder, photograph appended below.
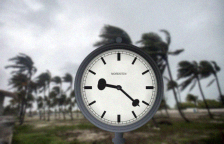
9:22
